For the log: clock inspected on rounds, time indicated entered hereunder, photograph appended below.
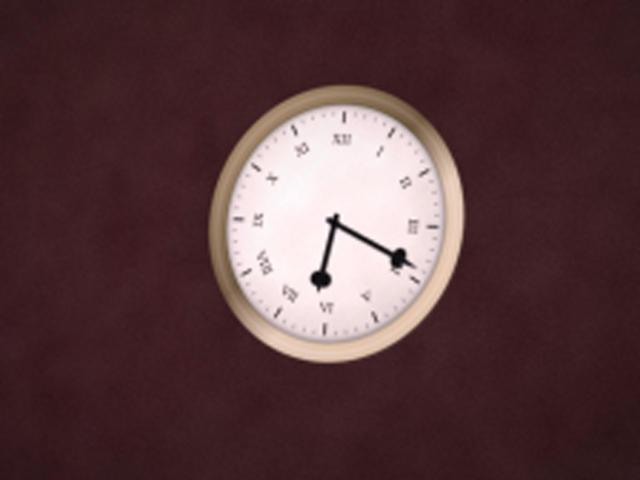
6:19
